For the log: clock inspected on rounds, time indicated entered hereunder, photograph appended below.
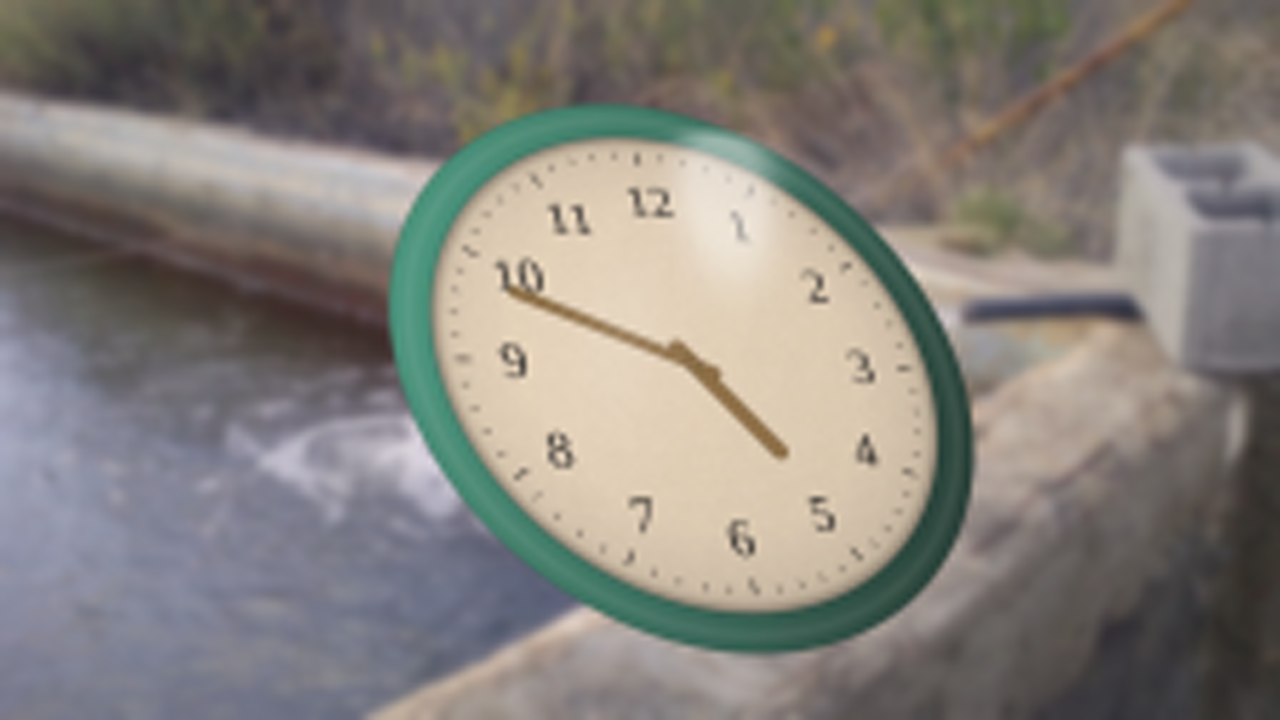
4:49
